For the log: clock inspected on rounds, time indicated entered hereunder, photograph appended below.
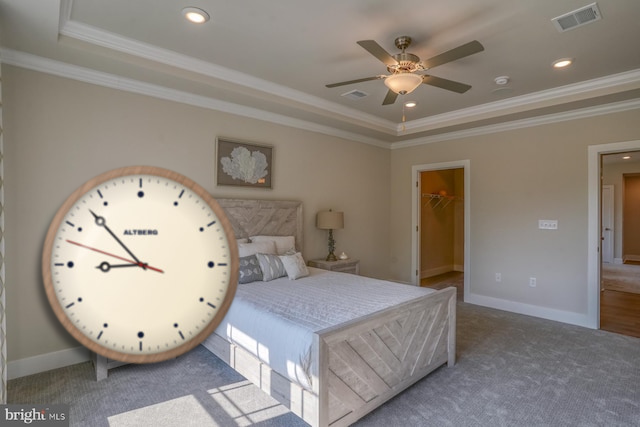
8:52:48
